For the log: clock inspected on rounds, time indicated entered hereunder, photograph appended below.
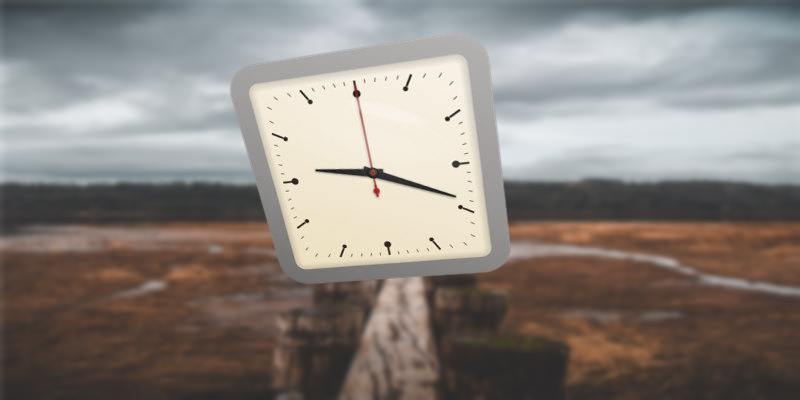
9:19:00
